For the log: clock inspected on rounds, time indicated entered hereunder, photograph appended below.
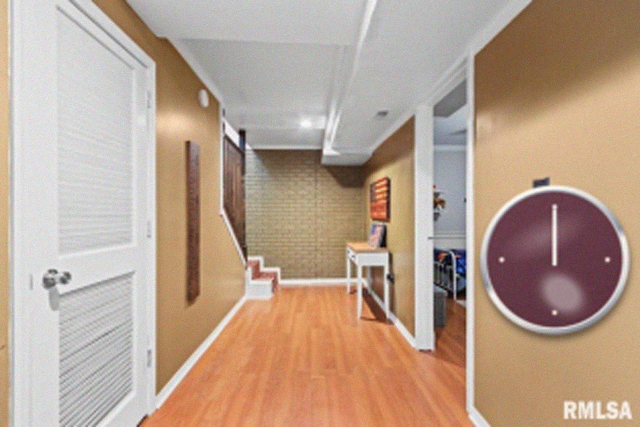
12:00
